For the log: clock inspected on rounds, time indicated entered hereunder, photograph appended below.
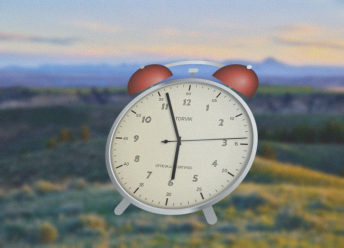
5:56:14
